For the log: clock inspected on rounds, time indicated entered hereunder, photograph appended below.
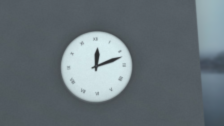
12:12
